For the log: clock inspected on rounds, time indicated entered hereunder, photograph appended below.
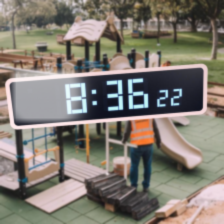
8:36:22
